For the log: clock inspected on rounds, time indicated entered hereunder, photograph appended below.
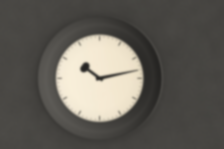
10:13
